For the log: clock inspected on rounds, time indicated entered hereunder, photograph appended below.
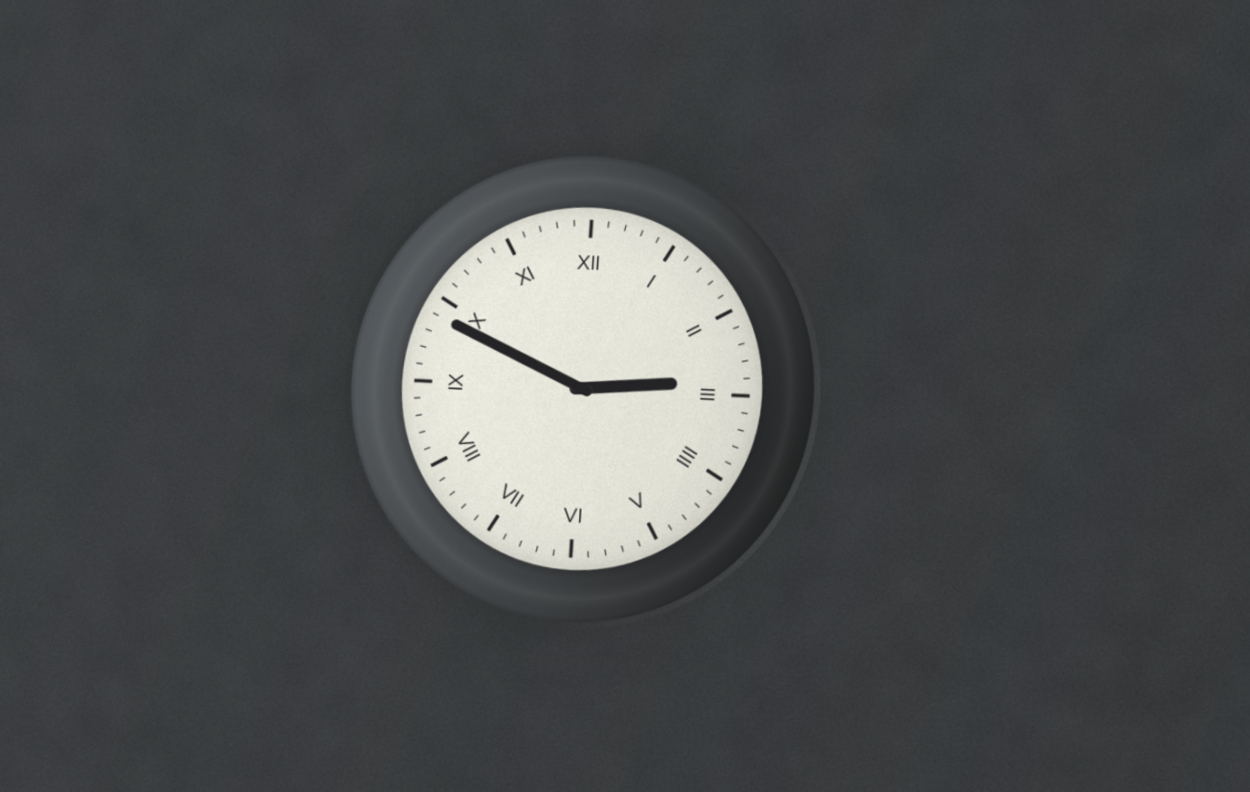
2:49
